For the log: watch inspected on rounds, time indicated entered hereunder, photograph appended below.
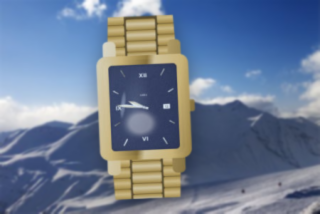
9:46
